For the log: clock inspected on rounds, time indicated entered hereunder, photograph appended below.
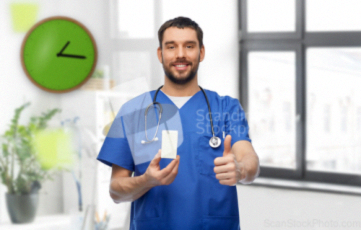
1:16
